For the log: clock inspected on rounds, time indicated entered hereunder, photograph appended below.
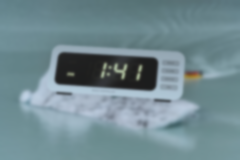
1:41
